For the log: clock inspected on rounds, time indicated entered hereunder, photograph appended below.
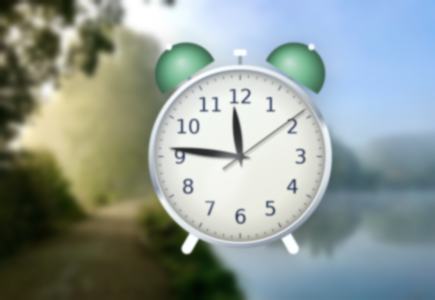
11:46:09
